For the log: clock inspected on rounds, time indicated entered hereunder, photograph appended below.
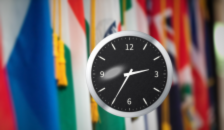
2:35
